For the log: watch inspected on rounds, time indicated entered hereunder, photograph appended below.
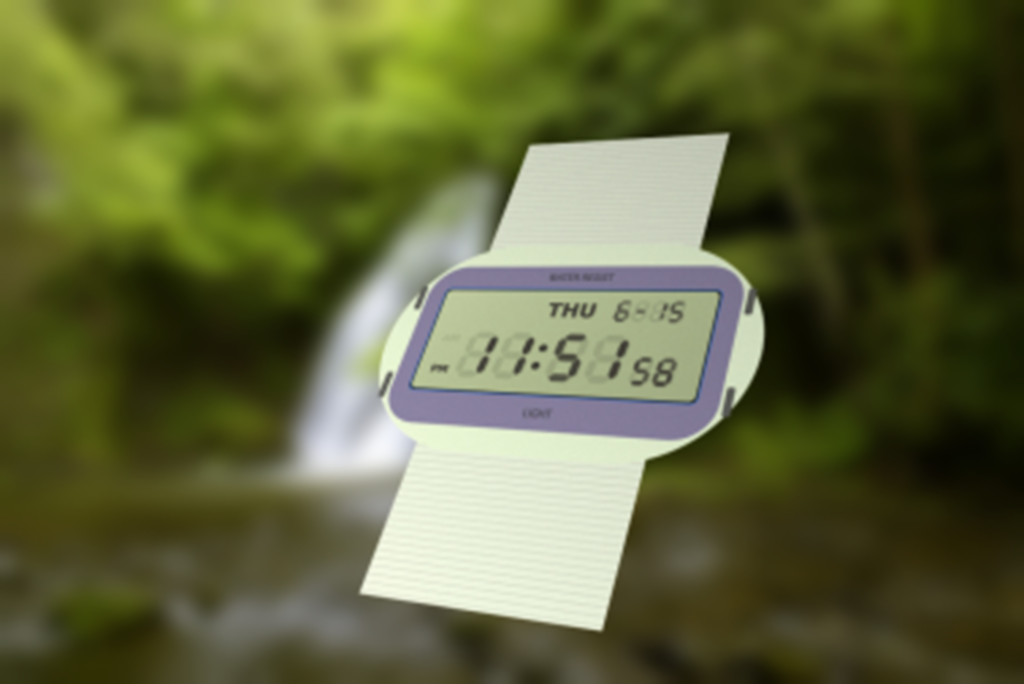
11:51:58
